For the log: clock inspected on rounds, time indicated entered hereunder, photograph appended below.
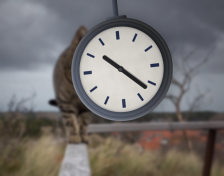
10:22
